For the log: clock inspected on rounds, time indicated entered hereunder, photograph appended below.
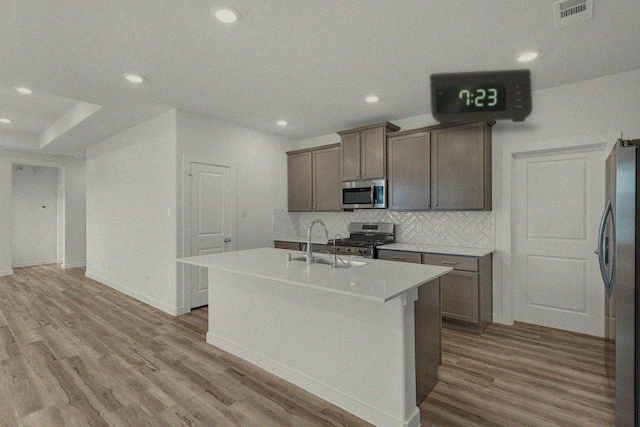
7:23
